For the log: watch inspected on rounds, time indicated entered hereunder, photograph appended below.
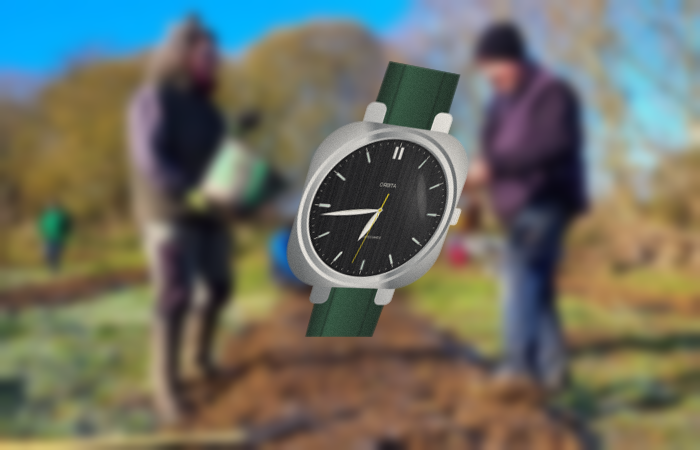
6:43:32
